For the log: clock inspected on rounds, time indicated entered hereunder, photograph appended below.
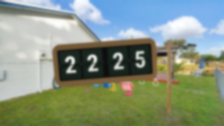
22:25
